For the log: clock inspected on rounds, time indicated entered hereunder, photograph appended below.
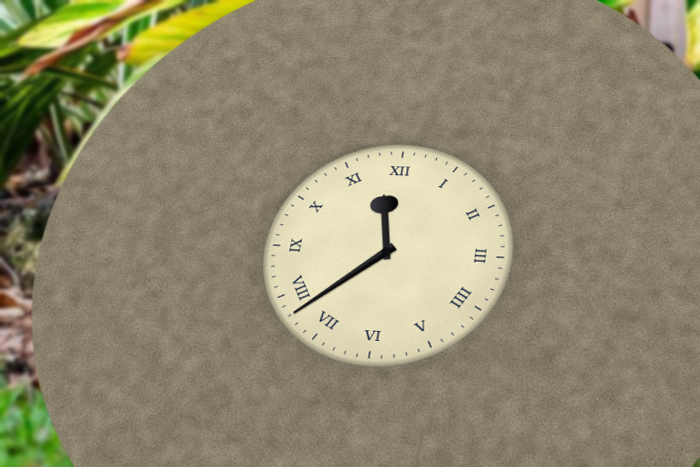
11:38
